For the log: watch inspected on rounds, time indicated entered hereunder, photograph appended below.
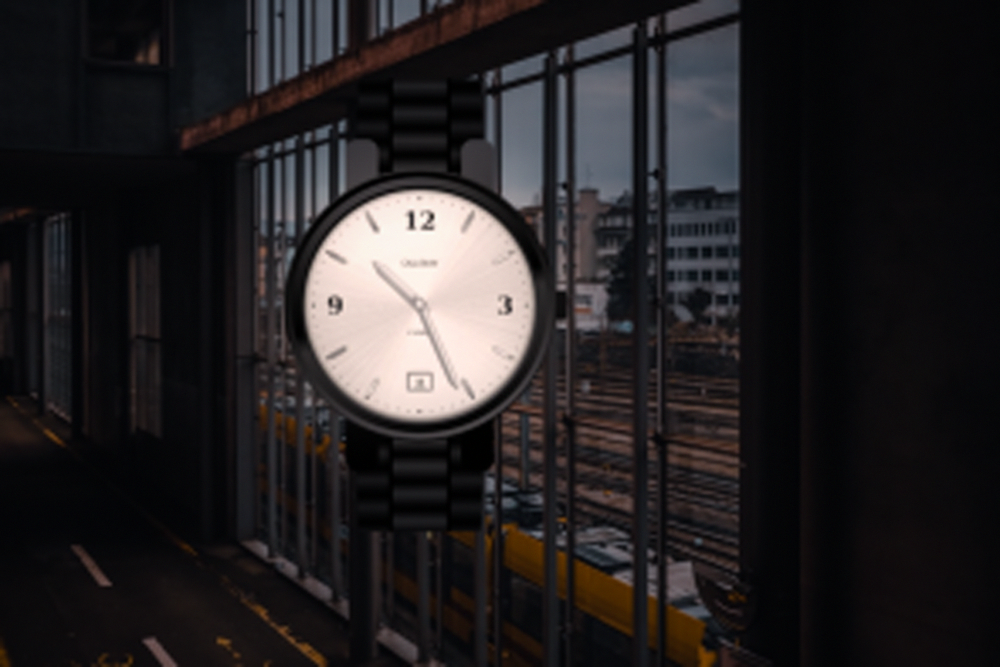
10:26
